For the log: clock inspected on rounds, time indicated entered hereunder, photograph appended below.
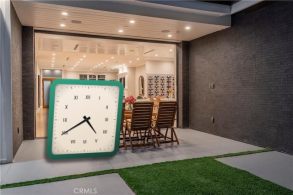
4:40
